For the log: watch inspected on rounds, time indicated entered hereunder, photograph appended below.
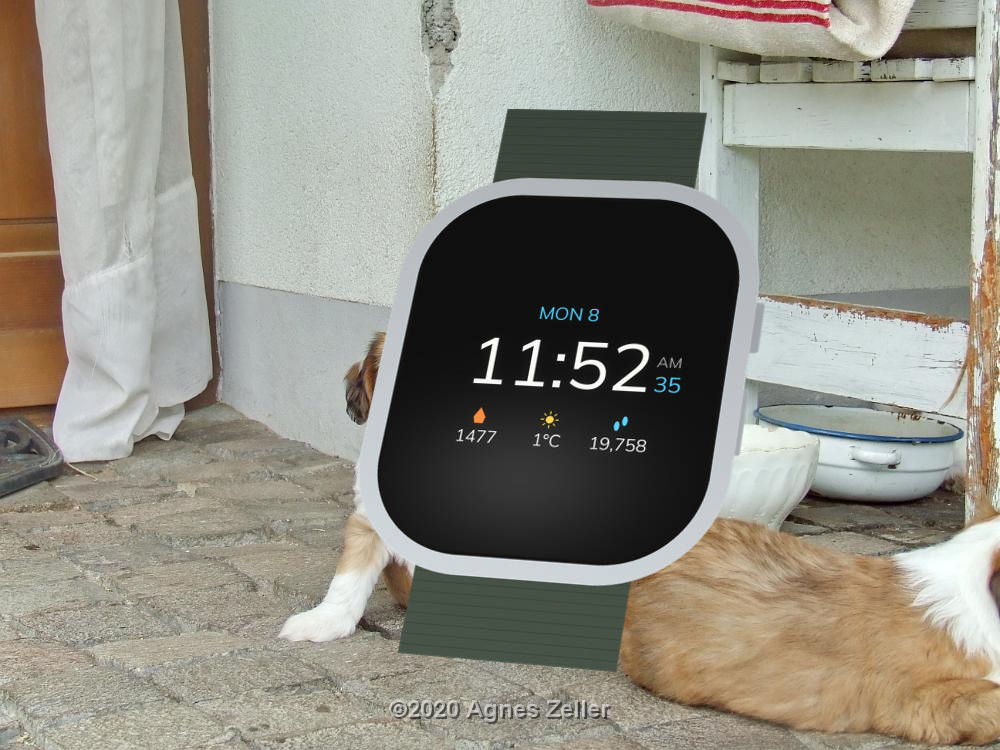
11:52:35
